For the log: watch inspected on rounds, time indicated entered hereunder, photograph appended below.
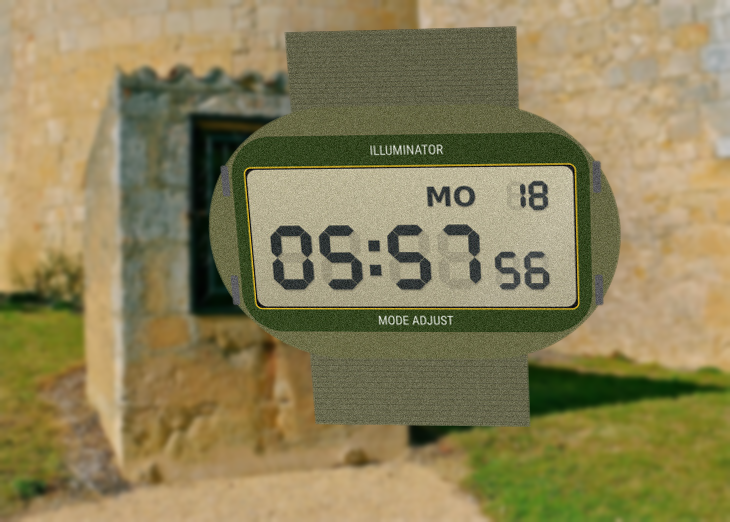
5:57:56
